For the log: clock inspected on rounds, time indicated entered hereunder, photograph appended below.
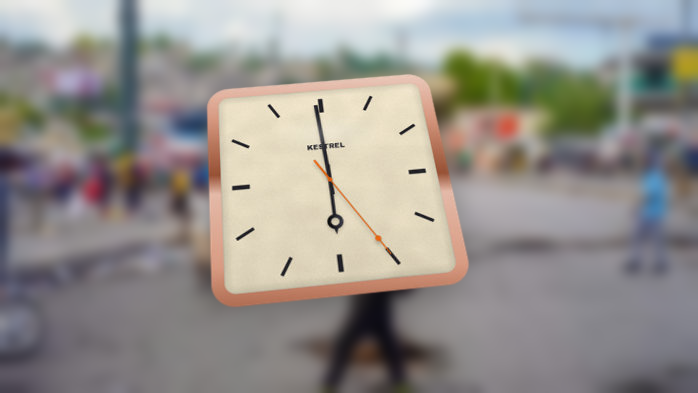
5:59:25
